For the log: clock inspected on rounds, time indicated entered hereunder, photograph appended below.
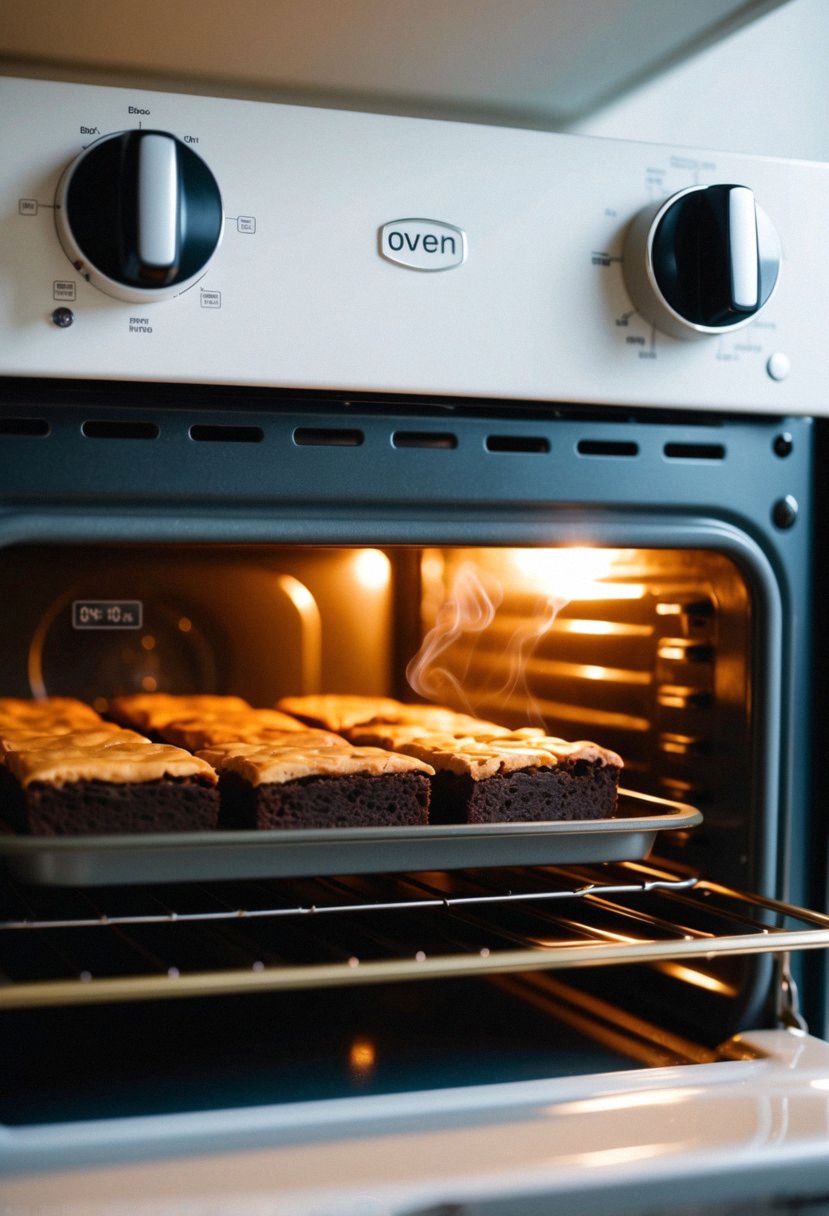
4:10
